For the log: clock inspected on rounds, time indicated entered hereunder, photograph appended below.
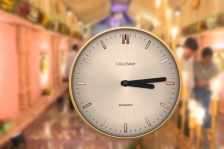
3:14
